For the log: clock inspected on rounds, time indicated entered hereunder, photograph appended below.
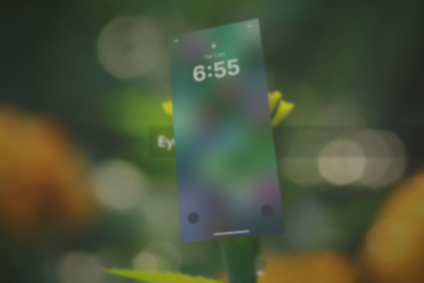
6:55
